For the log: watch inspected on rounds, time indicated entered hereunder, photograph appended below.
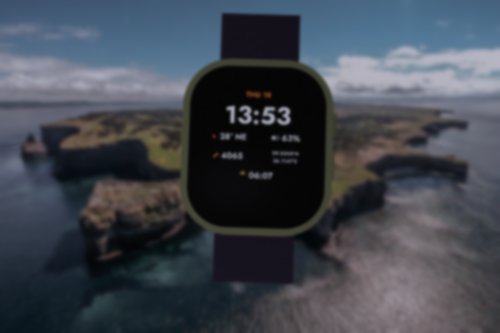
13:53
